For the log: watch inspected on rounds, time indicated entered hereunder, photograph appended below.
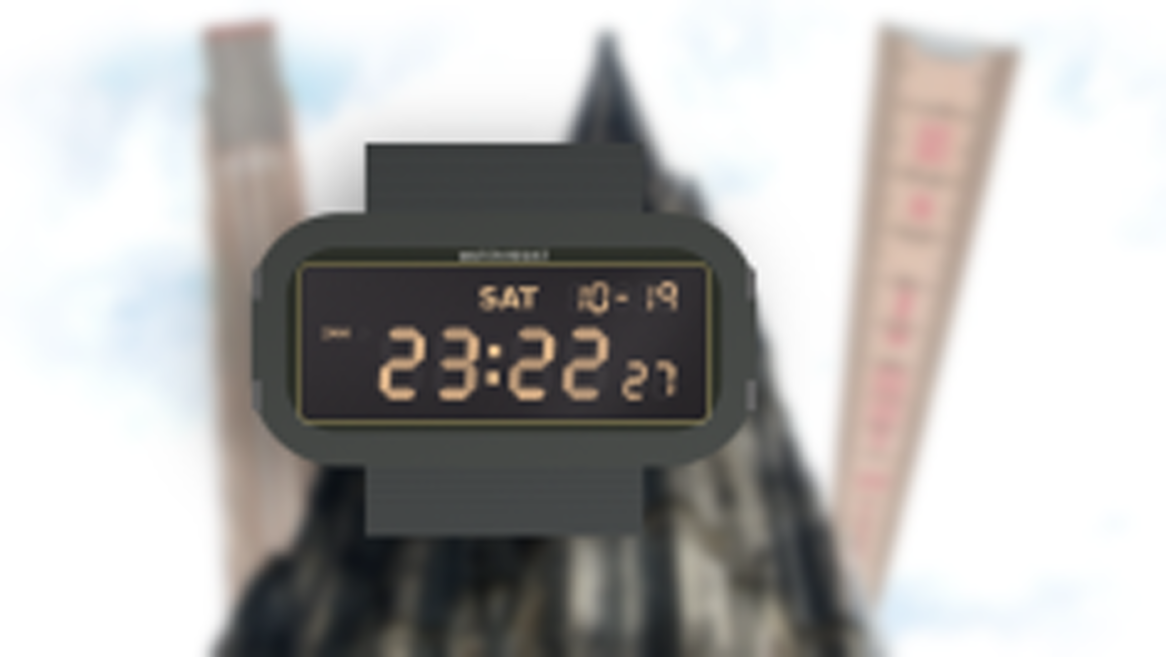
23:22:27
